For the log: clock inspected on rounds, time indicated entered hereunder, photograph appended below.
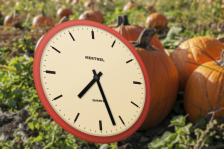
7:27
